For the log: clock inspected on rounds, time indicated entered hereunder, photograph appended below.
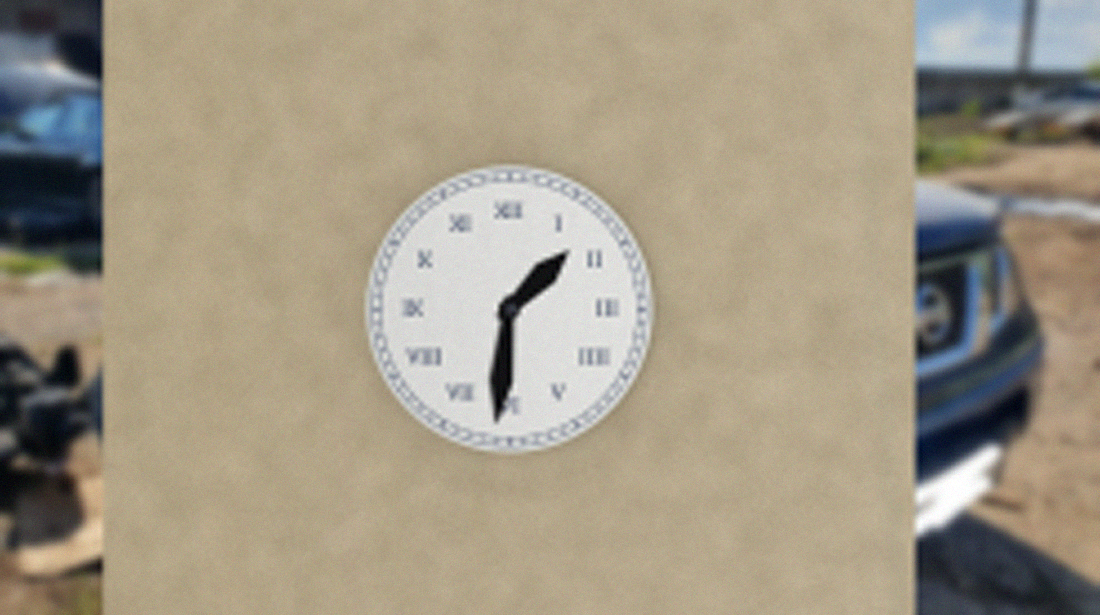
1:31
